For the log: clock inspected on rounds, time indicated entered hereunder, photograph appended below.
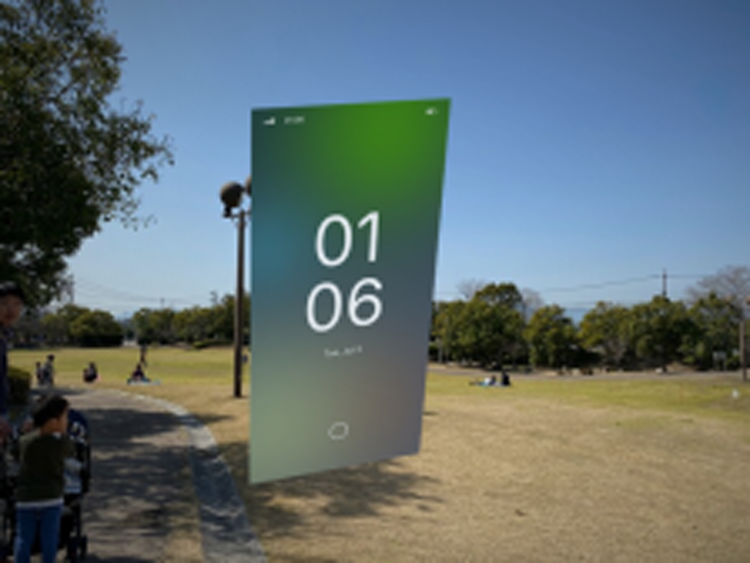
1:06
